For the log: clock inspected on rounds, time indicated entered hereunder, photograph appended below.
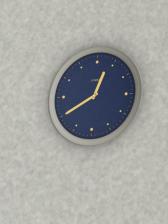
12:40
